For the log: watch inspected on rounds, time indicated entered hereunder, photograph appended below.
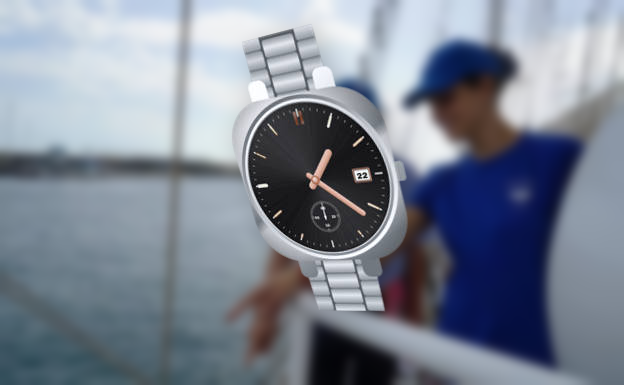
1:22
